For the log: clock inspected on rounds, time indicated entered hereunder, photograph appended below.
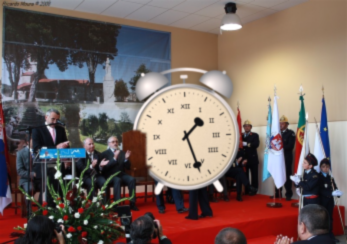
1:27
